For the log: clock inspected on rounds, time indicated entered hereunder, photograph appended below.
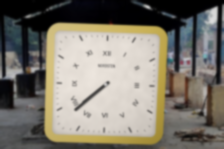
7:38
